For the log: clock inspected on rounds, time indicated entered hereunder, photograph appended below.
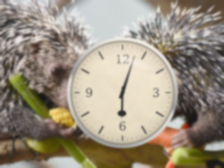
6:03
